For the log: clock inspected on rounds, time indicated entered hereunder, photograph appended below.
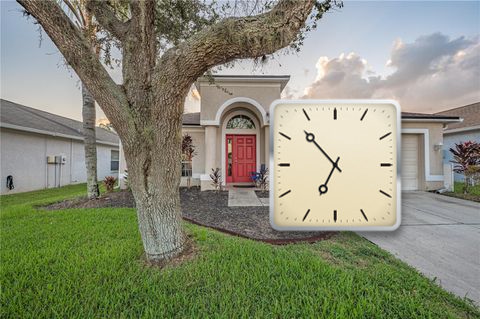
6:53
